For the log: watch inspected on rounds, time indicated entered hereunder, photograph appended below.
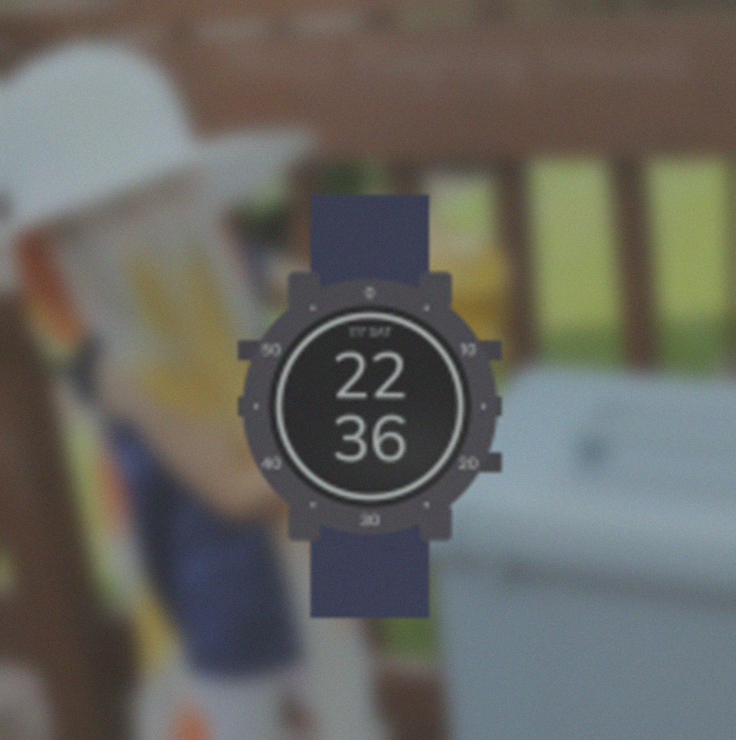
22:36
